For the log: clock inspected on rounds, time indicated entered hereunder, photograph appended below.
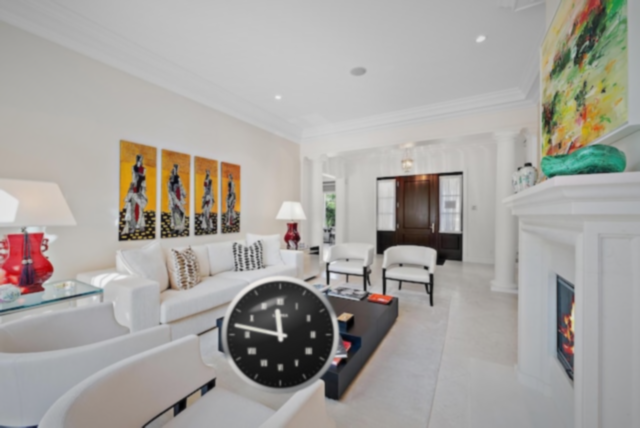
11:47
